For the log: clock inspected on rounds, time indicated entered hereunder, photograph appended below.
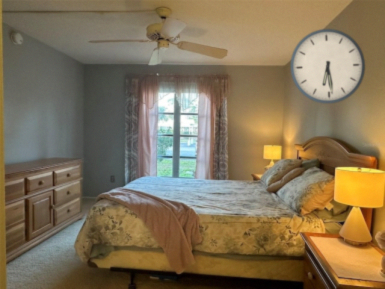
6:29
